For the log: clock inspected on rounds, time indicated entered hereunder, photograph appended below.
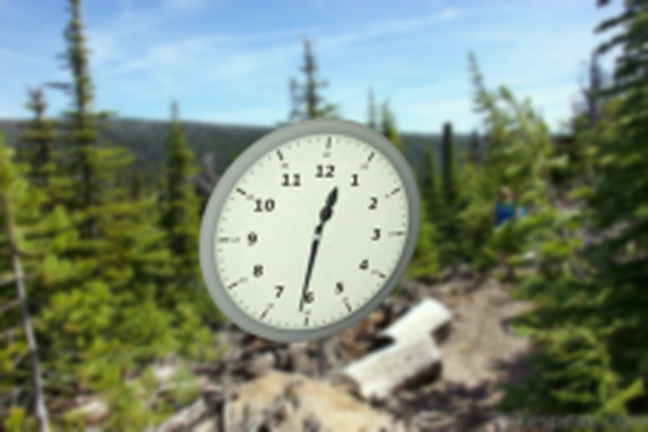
12:31
